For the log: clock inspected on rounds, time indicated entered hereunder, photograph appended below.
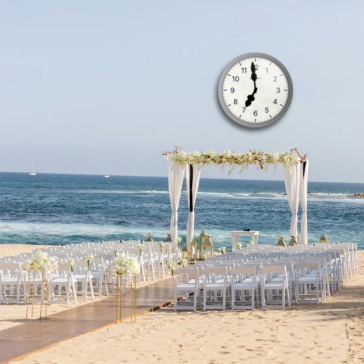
6:59
